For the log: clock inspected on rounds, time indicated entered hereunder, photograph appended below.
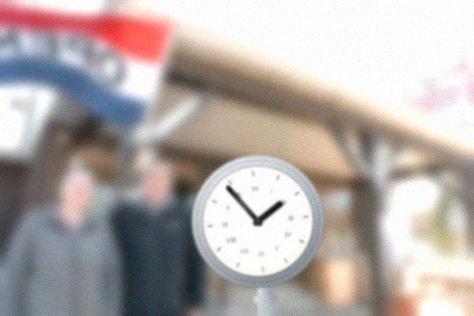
1:54
